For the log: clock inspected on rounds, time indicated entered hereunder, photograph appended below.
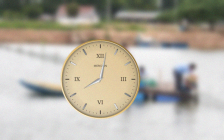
8:02
